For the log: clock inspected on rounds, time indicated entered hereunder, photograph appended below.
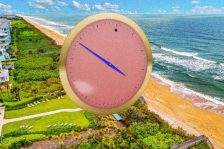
3:49
